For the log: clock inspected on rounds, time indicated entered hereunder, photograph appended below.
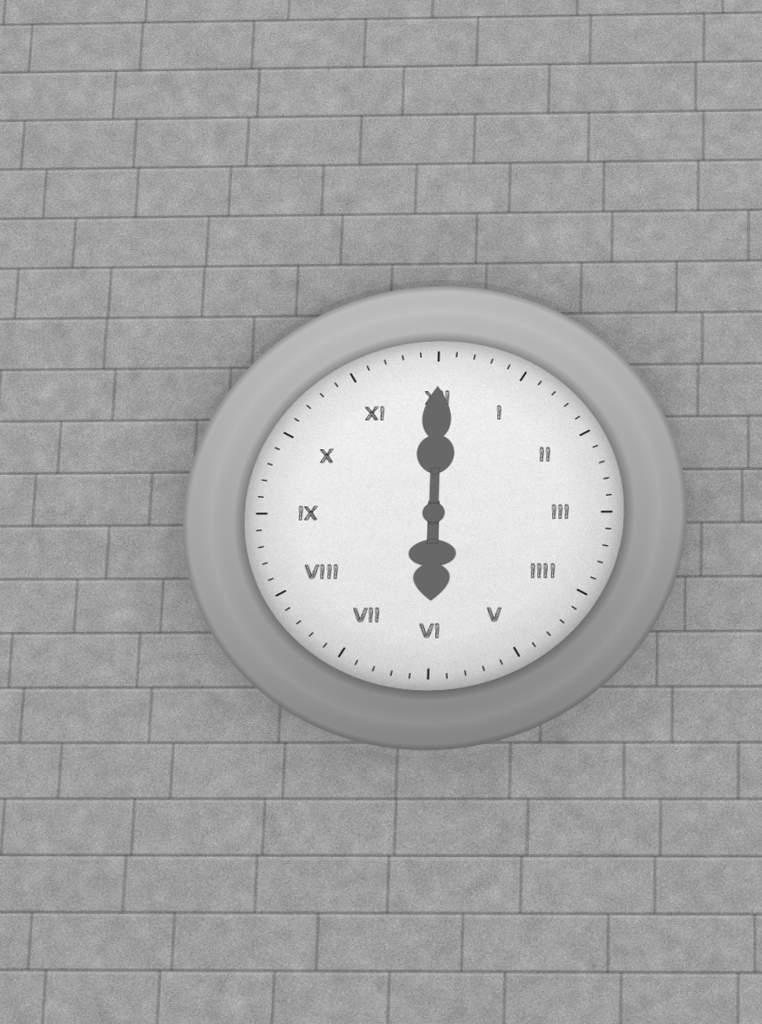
6:00
